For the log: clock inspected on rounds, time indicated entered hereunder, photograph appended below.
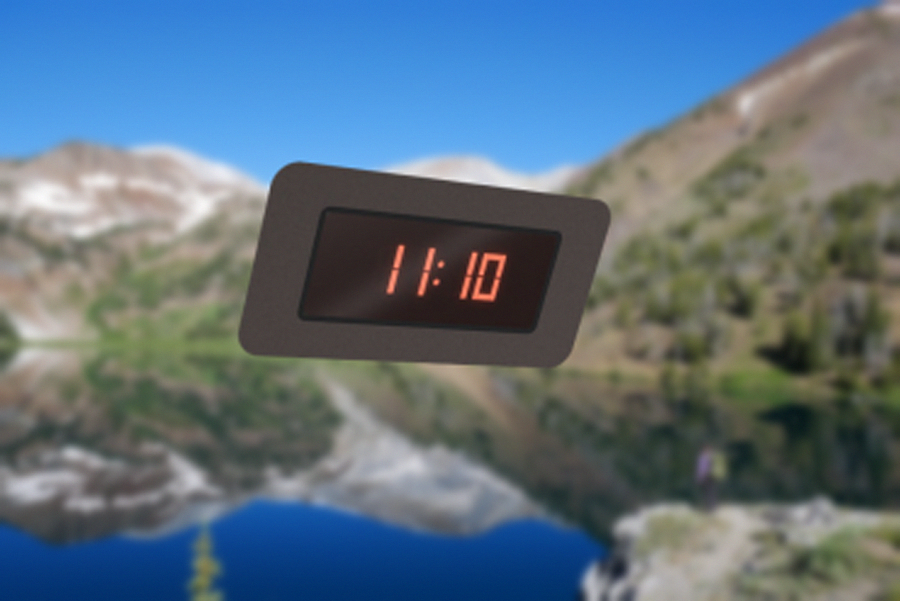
11:10
